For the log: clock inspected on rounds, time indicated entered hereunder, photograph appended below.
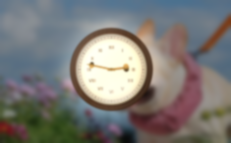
2:47
